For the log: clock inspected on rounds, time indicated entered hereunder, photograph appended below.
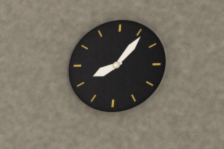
8:06
